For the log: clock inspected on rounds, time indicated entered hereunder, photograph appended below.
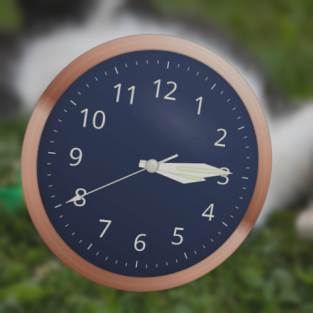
3:14:40
